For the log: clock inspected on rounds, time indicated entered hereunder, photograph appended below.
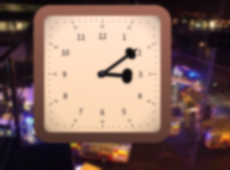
3:09
